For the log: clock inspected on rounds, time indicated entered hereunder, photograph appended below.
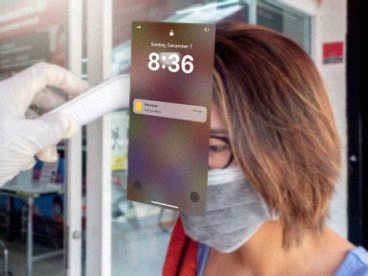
8:36
